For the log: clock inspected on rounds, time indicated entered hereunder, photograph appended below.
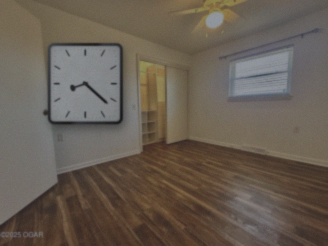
8:22
